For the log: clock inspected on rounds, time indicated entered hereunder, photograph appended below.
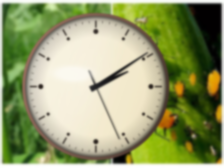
2:09:26
